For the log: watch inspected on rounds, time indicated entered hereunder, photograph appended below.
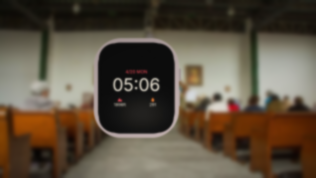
5:06
